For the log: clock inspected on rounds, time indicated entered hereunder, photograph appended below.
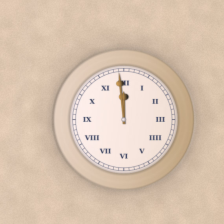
11:59
